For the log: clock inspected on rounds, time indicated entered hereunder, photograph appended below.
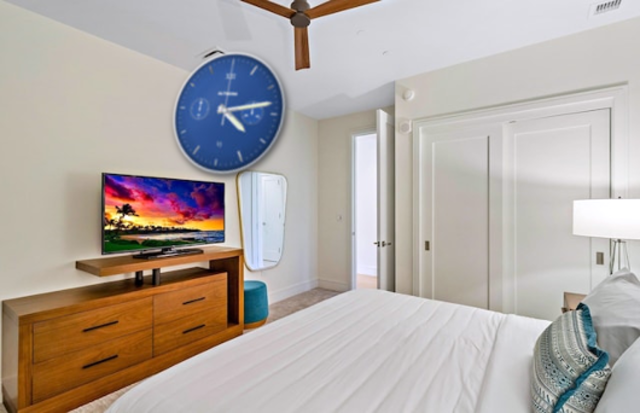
4:13
